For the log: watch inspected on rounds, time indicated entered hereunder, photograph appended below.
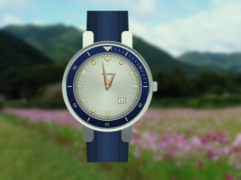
12:58
